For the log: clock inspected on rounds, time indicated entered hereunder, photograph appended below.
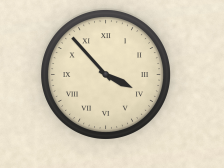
3:53
